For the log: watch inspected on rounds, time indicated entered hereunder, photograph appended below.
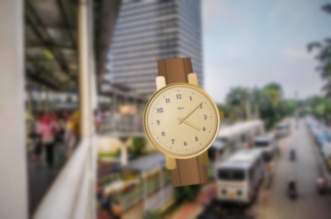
4:09
